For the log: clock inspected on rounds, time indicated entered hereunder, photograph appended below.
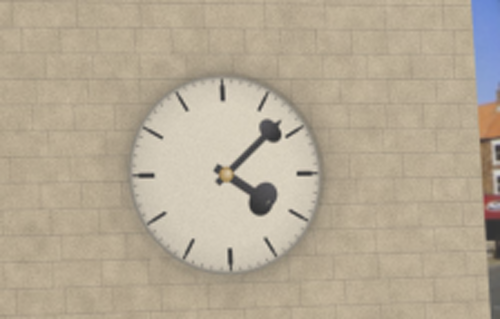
4:08
